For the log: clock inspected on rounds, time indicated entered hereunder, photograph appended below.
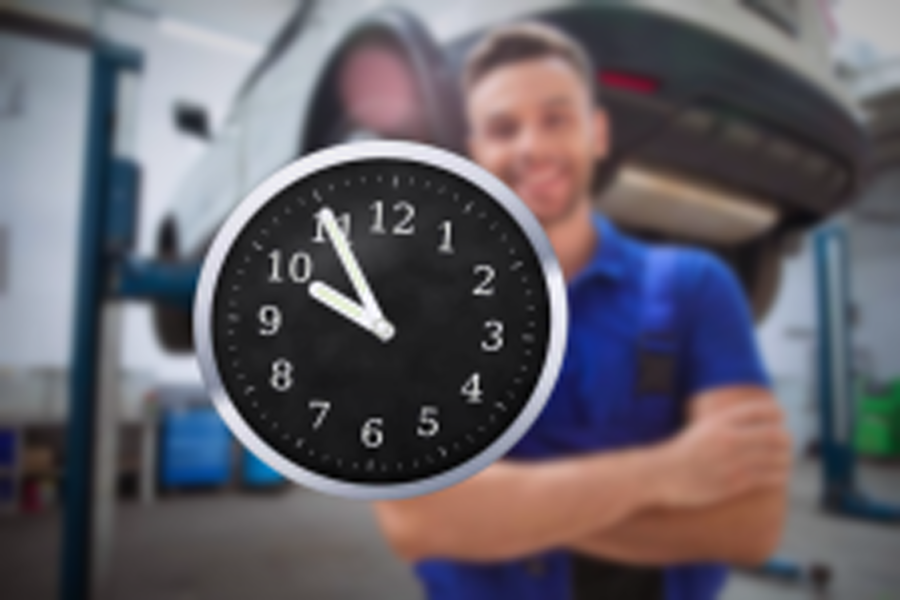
9:55
